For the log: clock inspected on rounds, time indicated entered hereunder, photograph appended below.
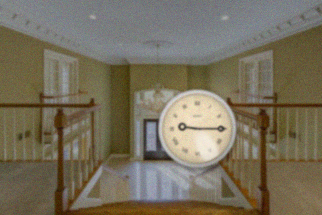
9:15
